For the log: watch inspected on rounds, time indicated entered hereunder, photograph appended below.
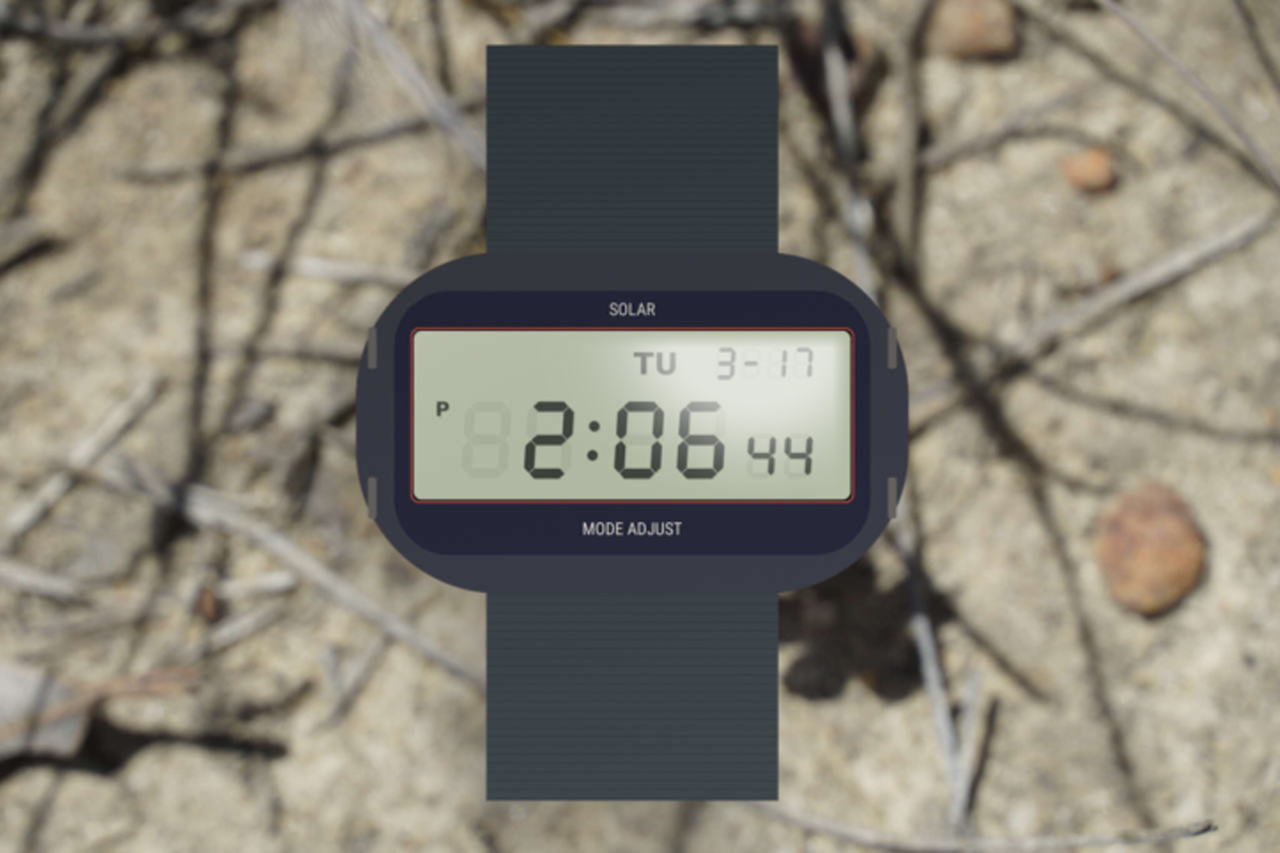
2:06:44
